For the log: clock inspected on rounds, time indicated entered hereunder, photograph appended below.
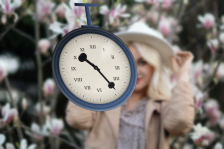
10:24
